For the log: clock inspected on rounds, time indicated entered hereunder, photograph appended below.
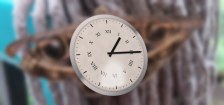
1:15
